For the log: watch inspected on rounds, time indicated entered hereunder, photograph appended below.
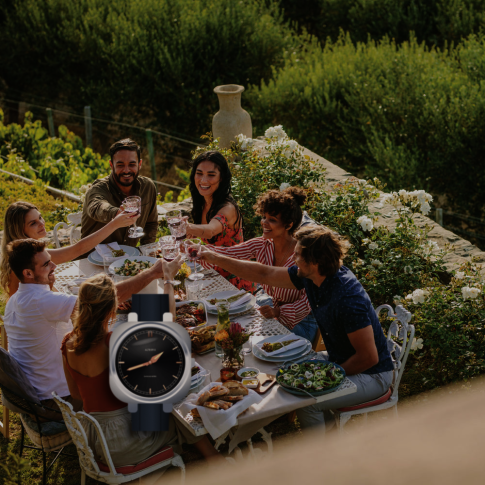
1:42
